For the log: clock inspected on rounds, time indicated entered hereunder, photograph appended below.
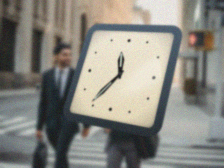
11:36
